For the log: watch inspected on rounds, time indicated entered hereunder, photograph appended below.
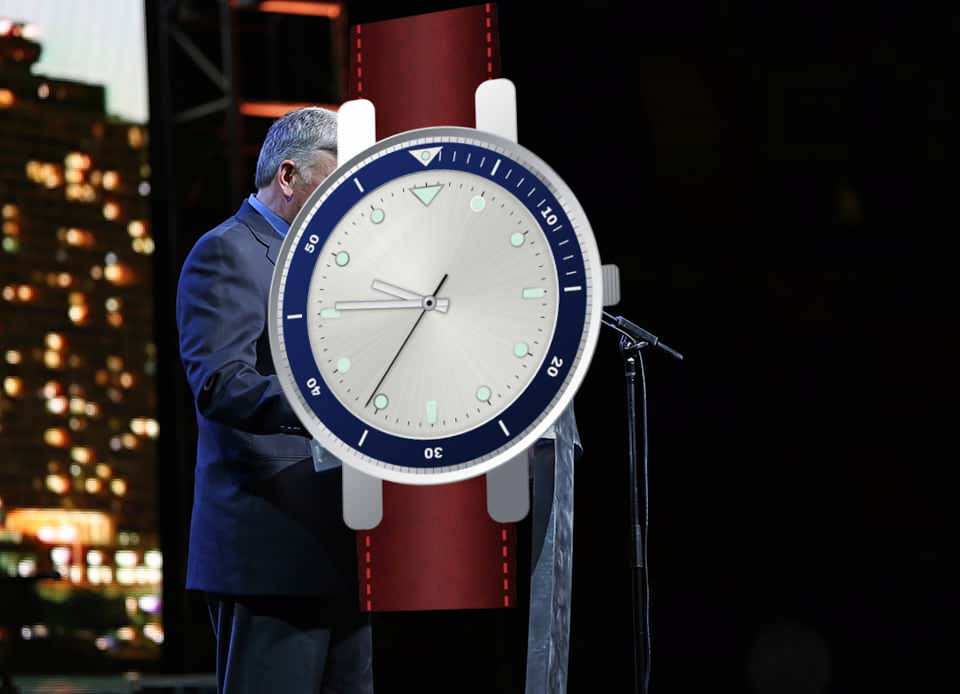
9:45:36
